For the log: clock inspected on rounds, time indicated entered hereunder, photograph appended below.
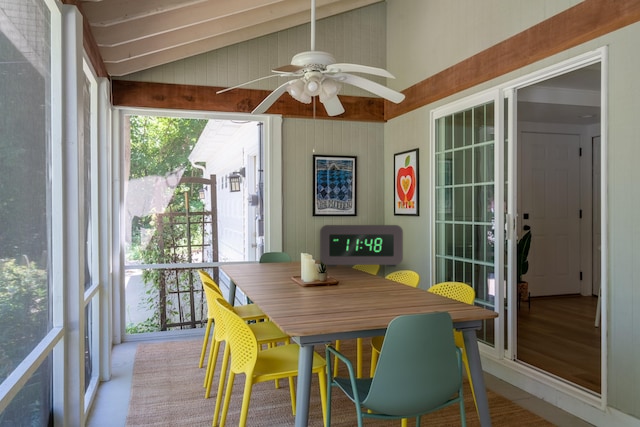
11:48
